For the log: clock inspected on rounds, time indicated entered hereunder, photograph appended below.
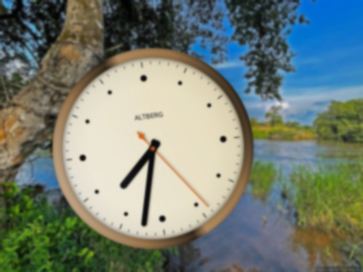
7:32:24
